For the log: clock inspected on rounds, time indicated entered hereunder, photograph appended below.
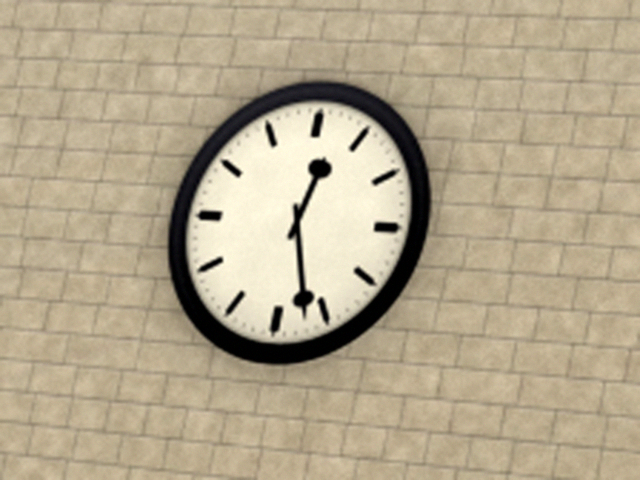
12:27
